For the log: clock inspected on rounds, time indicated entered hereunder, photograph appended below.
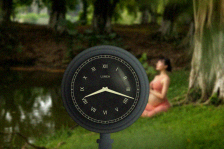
8:18
